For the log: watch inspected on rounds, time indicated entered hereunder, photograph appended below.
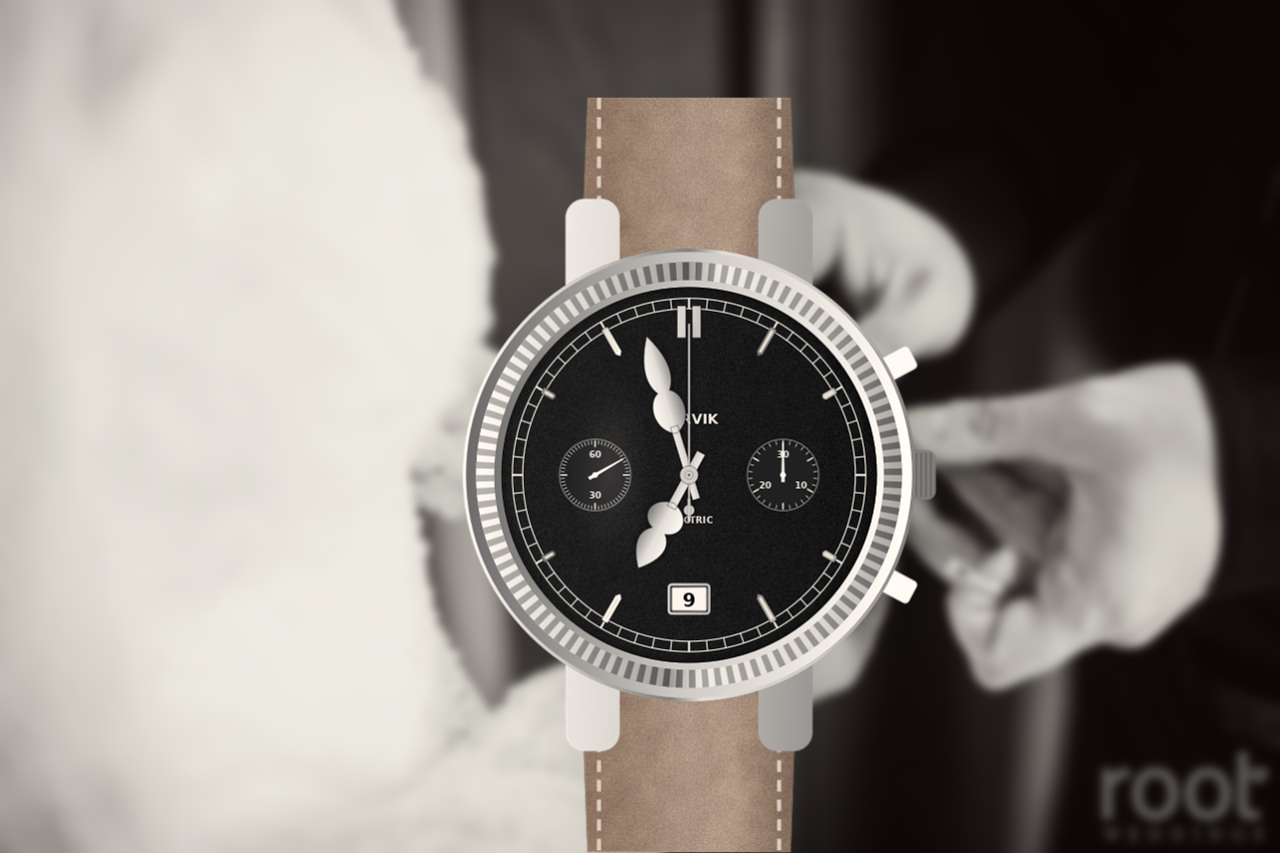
6:57:10
